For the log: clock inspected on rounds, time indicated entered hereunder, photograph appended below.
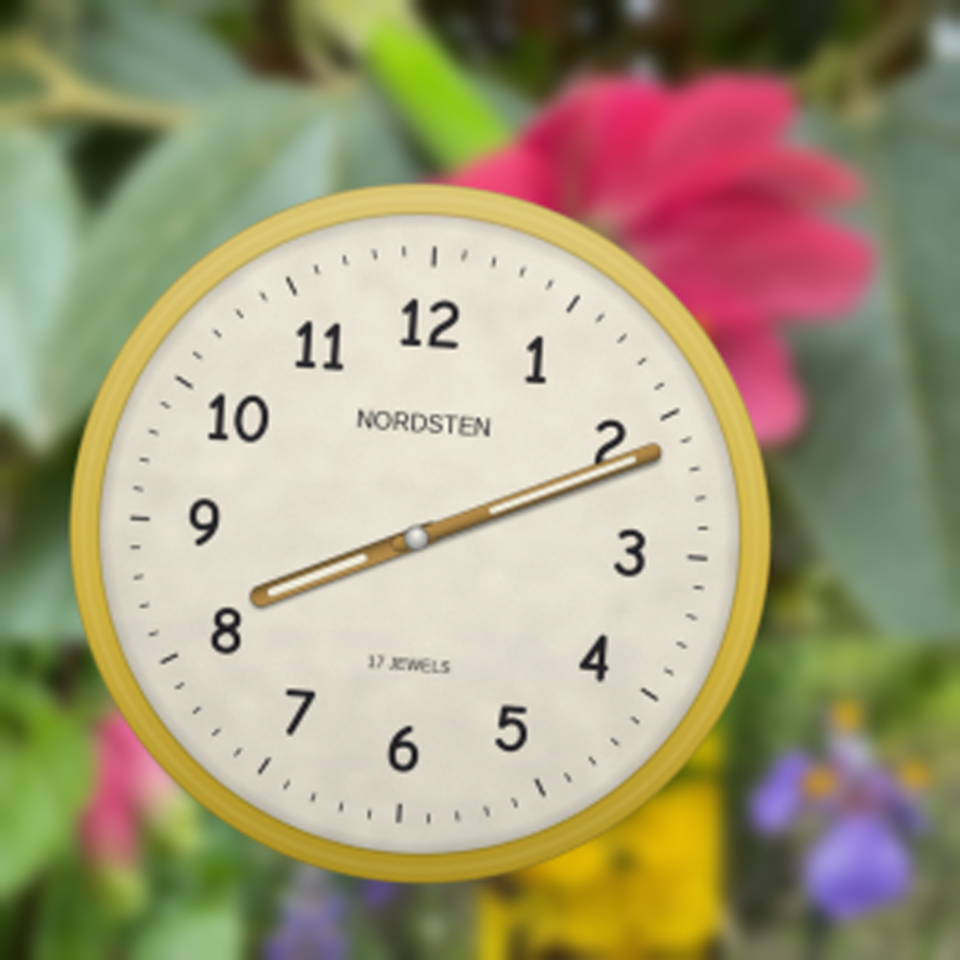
8:11
